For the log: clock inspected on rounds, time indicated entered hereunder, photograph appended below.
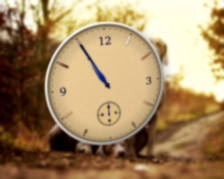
10:55
